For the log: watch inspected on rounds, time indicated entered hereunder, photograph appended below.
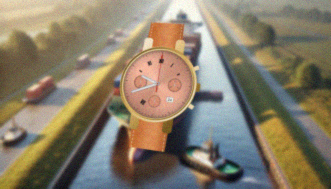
9:41
